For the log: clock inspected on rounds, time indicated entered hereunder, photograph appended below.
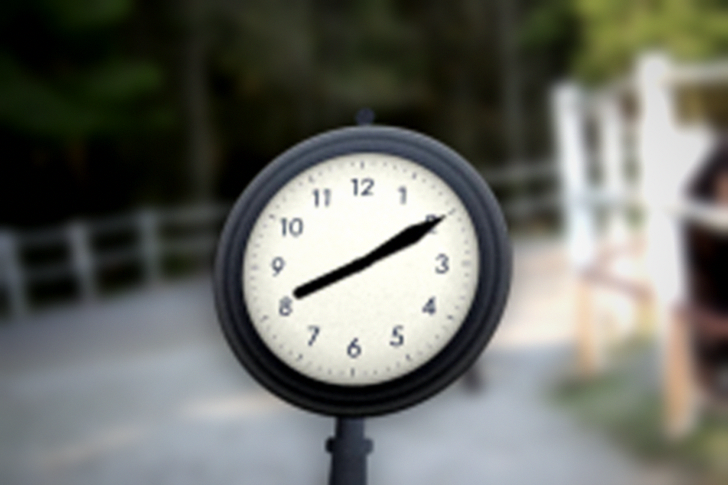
8:10
